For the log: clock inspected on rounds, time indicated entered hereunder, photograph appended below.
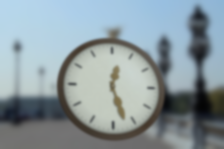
12:27
